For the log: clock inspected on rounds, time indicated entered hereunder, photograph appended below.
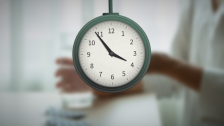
3:54
